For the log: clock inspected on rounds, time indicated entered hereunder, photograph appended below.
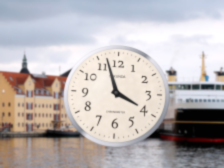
3:57
